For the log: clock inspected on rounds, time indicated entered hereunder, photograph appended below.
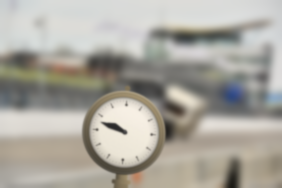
9:48
